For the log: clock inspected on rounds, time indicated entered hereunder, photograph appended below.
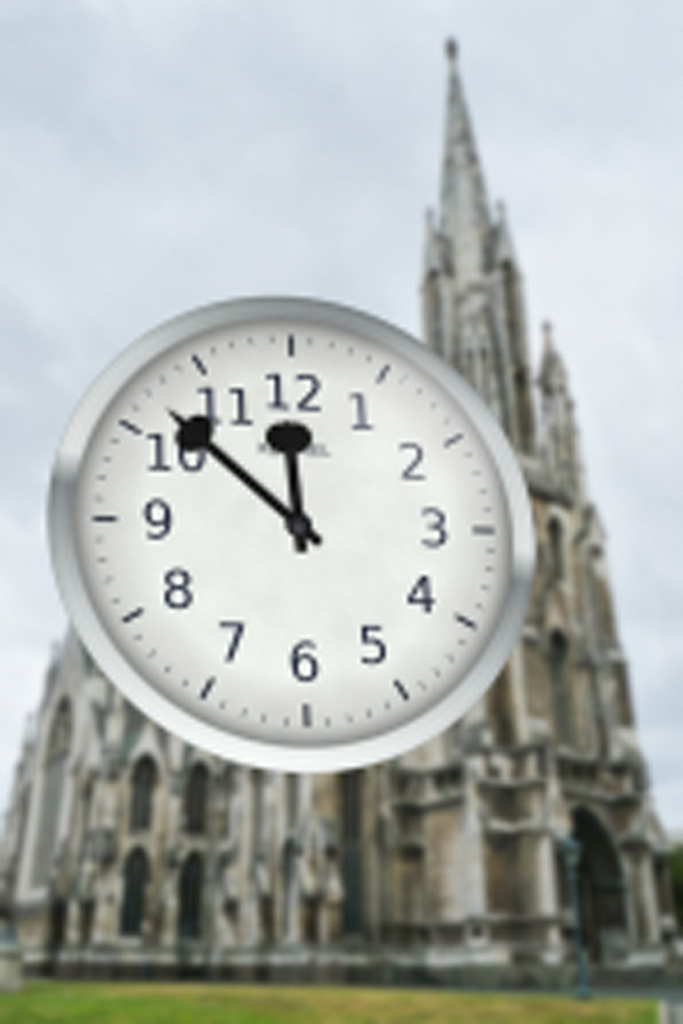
11:52
